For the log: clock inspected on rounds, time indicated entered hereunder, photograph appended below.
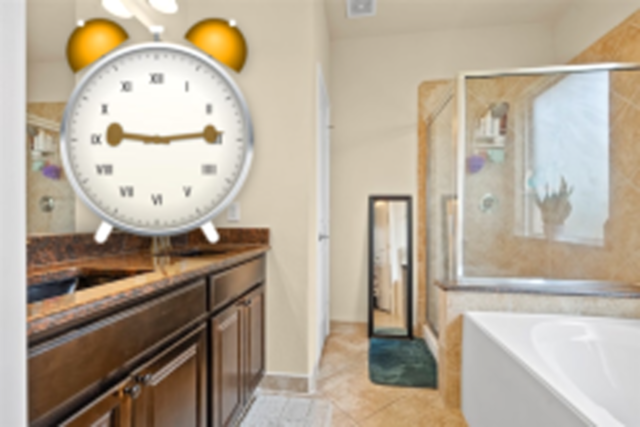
9:14
